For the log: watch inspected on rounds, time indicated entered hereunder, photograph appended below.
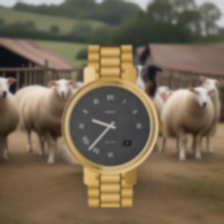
9:37
